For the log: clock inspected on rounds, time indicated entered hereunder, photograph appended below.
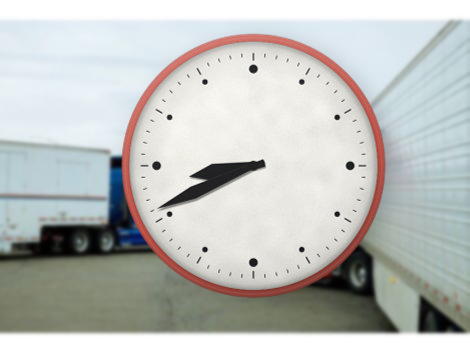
8:41
